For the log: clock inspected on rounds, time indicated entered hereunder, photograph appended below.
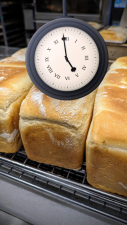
4:59
